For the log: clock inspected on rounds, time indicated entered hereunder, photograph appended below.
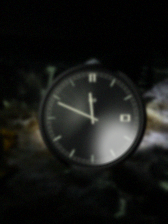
11:49
